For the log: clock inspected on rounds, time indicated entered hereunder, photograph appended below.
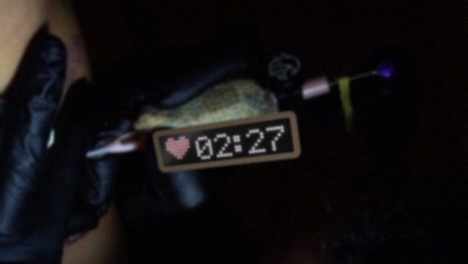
2:27
